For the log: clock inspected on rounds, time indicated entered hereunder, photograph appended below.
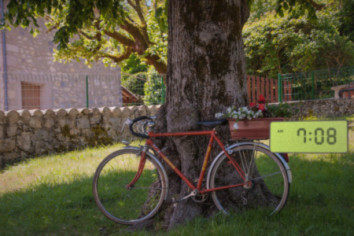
7:08
